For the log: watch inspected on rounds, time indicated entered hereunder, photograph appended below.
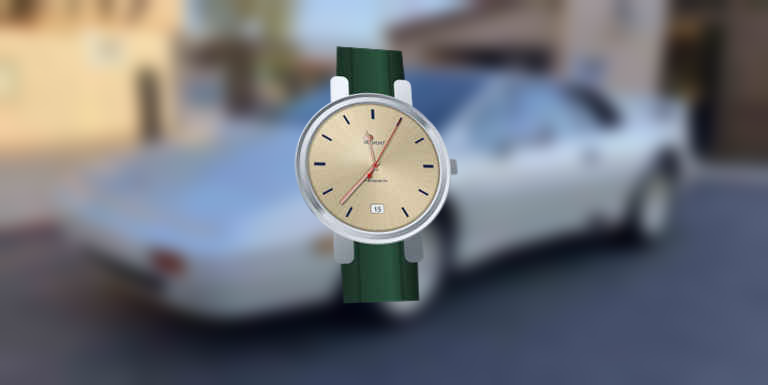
11:37:05
